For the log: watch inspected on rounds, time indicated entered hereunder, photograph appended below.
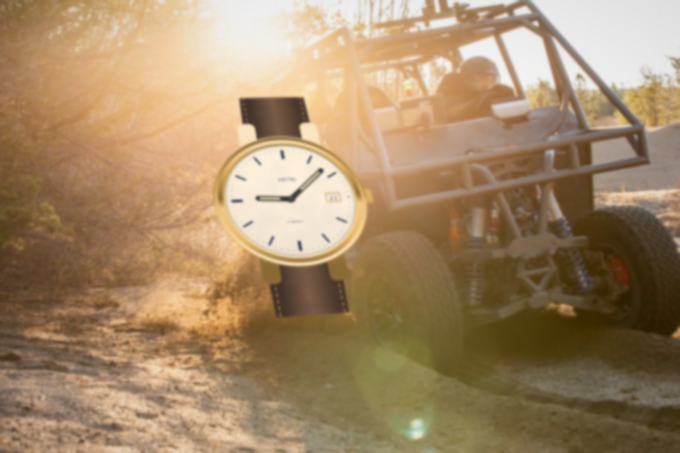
9:08
